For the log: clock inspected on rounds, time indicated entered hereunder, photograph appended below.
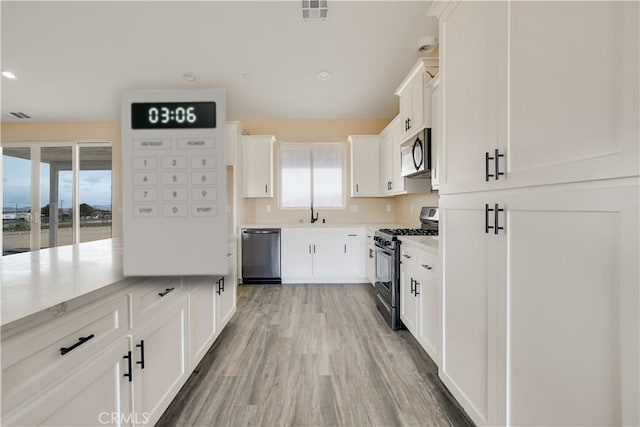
3:06
